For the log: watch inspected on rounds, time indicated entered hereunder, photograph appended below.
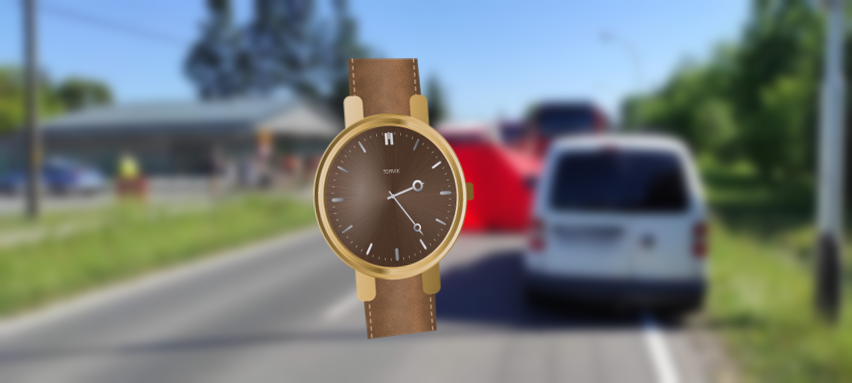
2:24
